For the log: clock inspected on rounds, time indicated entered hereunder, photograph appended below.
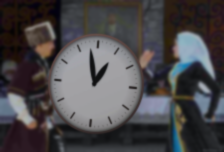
12:58
